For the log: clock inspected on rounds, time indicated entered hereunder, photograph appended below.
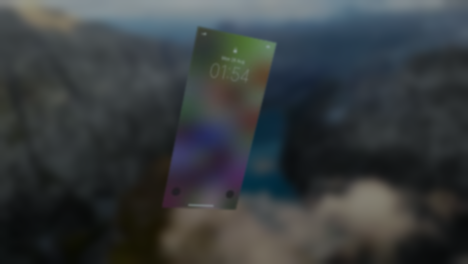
1:54
